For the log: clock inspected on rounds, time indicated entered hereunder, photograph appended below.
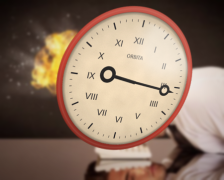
9:16
